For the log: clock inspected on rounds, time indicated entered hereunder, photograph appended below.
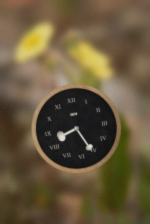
8:26
